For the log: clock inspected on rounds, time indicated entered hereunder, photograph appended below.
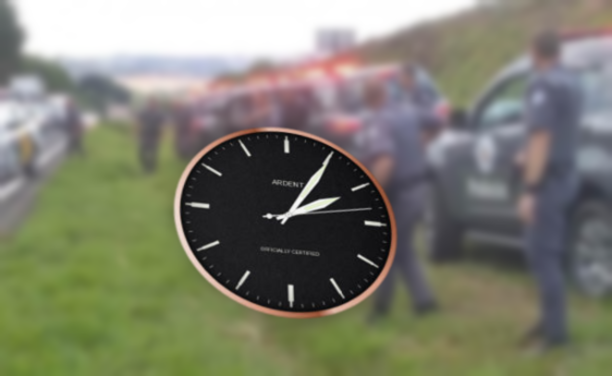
2:05:13
